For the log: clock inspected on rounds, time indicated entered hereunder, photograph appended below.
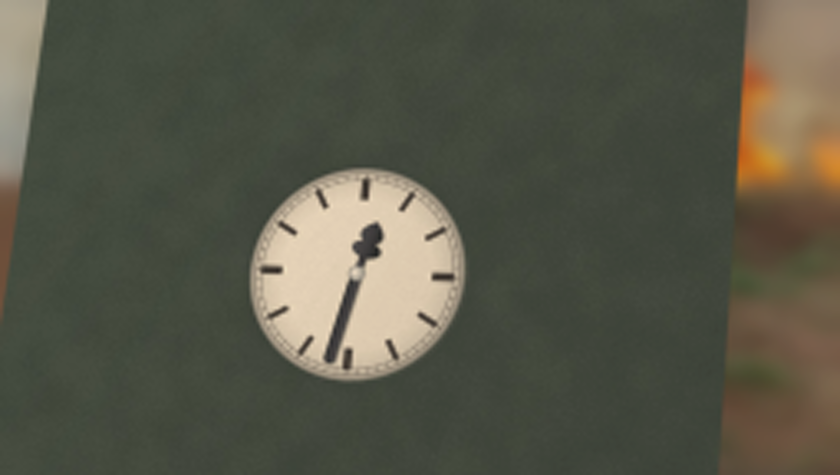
12:32
